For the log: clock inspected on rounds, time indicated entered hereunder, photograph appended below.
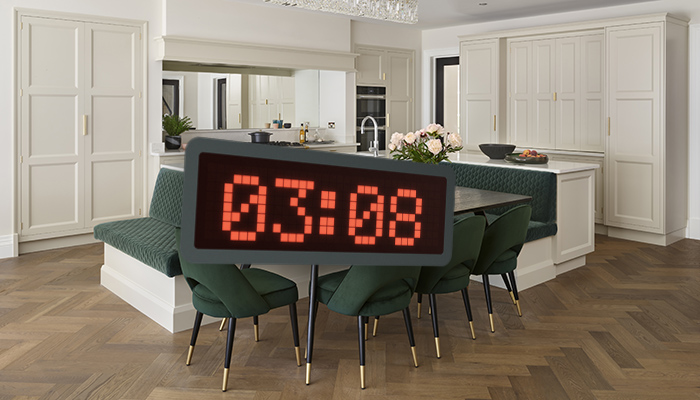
3:08
